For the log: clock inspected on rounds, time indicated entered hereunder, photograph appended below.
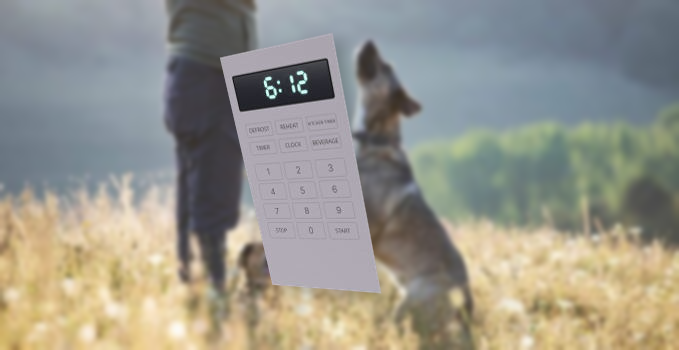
6:12
